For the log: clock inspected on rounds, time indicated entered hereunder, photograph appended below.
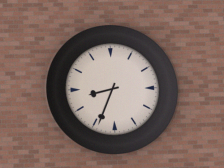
8:34
